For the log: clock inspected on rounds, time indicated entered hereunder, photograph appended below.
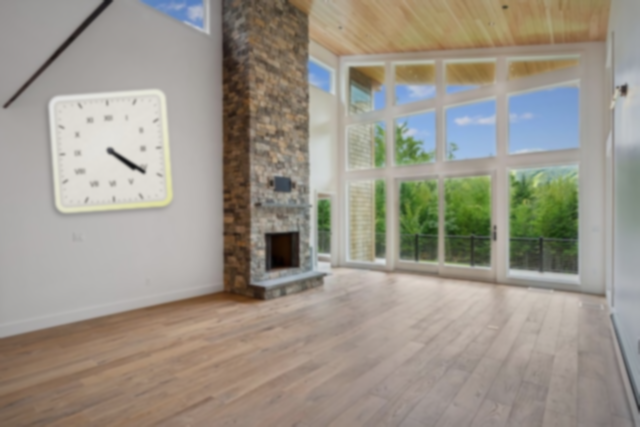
4:21
